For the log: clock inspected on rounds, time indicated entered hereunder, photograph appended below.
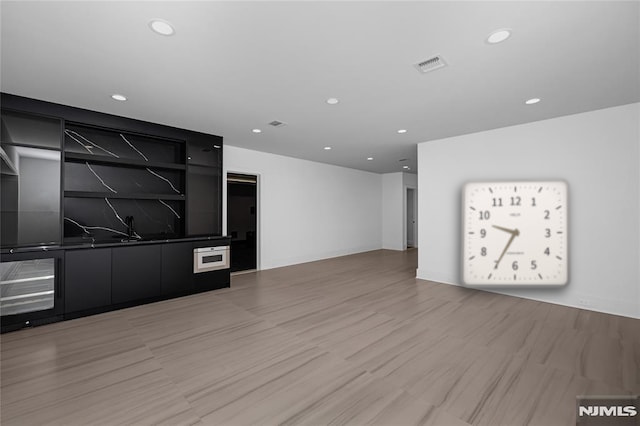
9:35
